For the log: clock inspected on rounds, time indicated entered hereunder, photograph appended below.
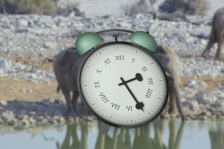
2:26
